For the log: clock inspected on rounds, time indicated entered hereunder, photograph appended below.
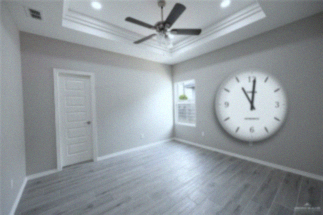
11:01
